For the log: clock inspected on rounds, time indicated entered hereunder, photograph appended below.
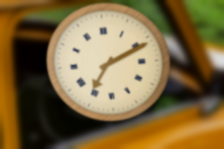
7:11
